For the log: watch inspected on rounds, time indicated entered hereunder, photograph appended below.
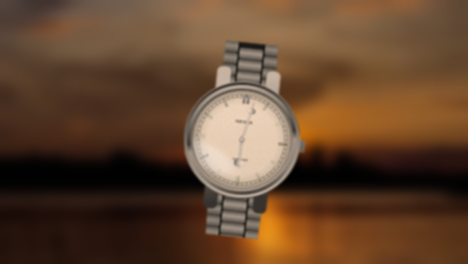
6:02
